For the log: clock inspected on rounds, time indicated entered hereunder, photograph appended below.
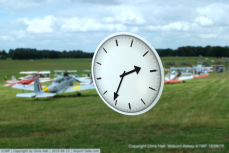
2:36
